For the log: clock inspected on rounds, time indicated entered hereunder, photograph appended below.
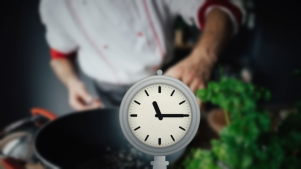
11:15
